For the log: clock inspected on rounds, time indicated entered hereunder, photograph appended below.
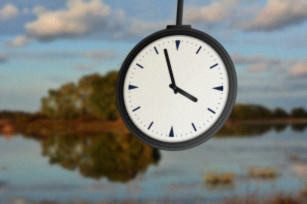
3:57
